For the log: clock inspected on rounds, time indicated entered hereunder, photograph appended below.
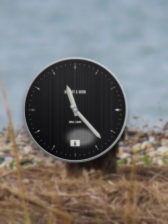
11:23
